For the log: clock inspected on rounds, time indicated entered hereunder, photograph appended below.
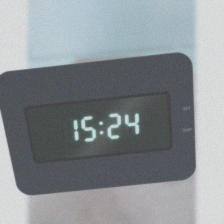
15:24
